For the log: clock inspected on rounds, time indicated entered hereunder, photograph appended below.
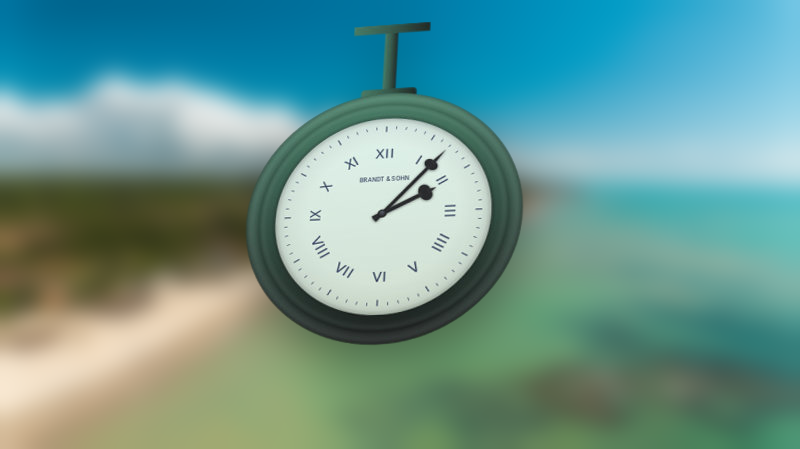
2:07
